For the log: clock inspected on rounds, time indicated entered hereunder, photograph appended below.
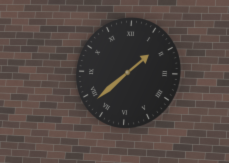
1:38
